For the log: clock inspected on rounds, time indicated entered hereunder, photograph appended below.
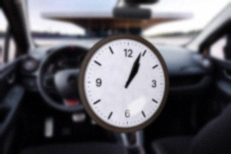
1:04
